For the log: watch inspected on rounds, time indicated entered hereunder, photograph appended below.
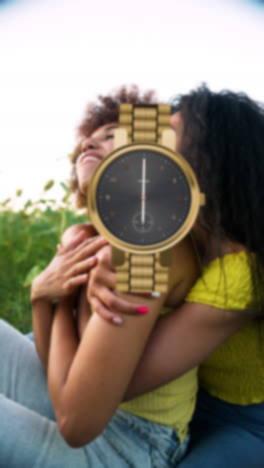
6:00
